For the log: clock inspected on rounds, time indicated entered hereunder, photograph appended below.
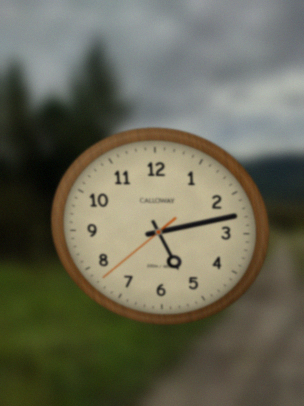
5:12:38
